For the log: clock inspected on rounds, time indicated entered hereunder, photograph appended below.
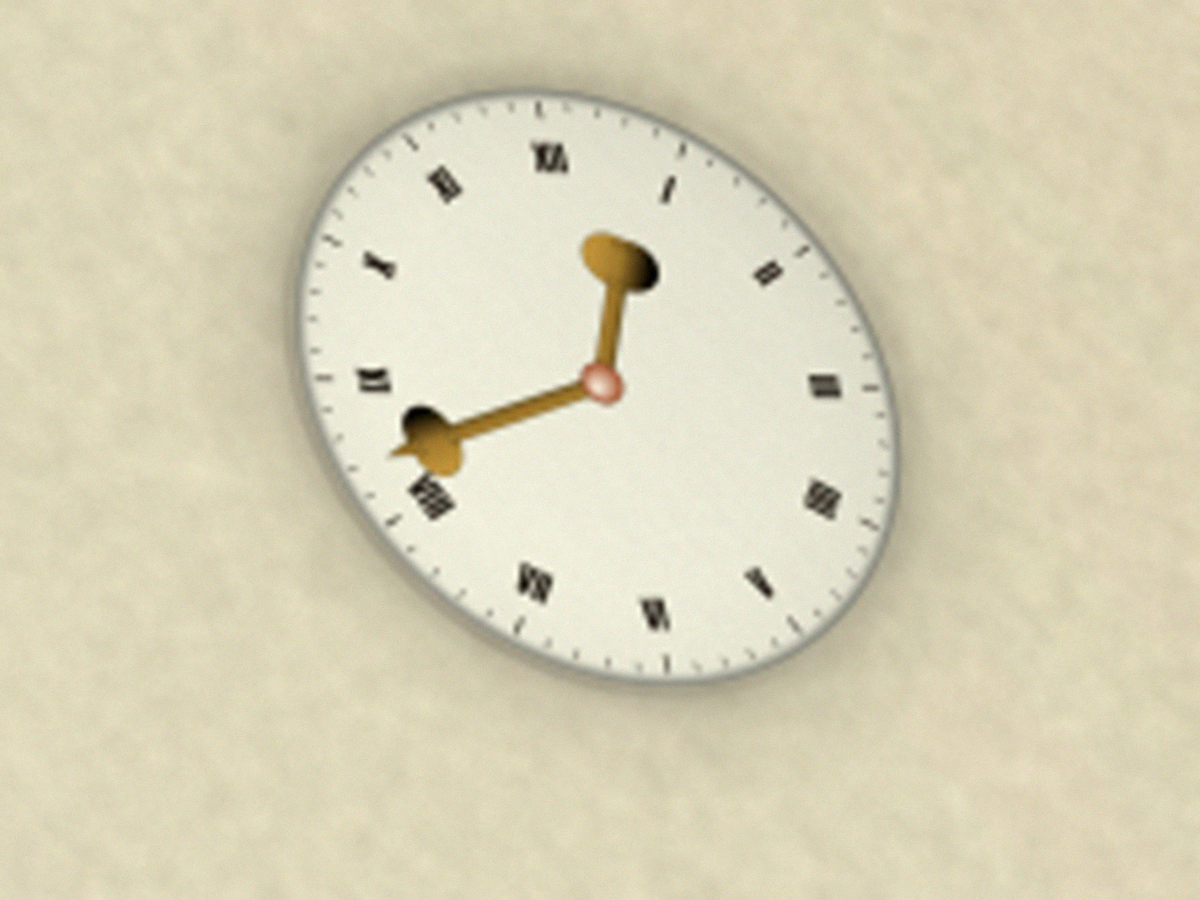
12:42
